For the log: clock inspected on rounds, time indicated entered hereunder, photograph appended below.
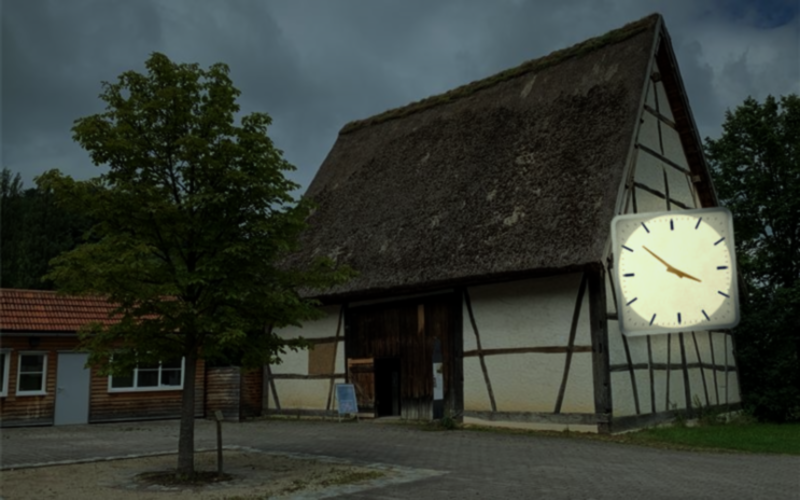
3:52
